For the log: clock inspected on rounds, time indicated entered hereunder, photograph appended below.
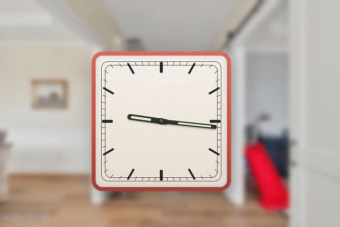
9:16
